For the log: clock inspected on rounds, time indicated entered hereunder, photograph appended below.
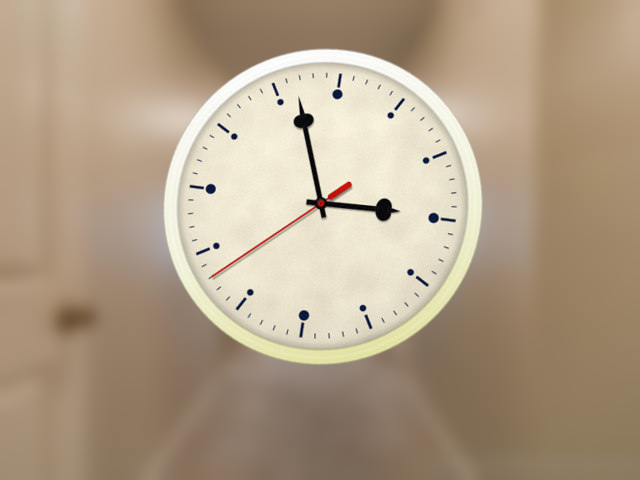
2:56:38
